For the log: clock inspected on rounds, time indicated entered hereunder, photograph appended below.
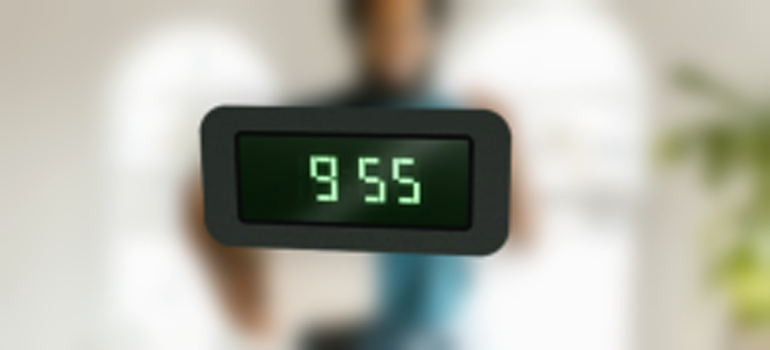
9:55
